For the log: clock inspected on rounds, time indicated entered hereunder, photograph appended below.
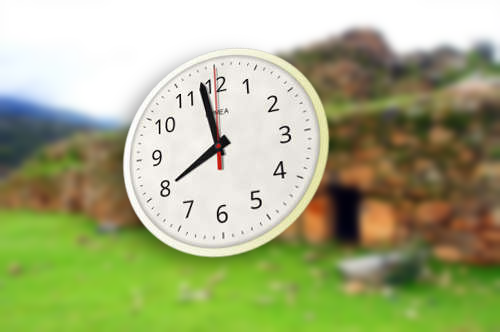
7:58:00
